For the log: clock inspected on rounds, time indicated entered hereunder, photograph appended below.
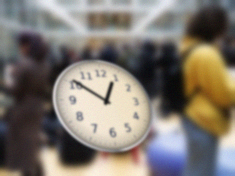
12:51
